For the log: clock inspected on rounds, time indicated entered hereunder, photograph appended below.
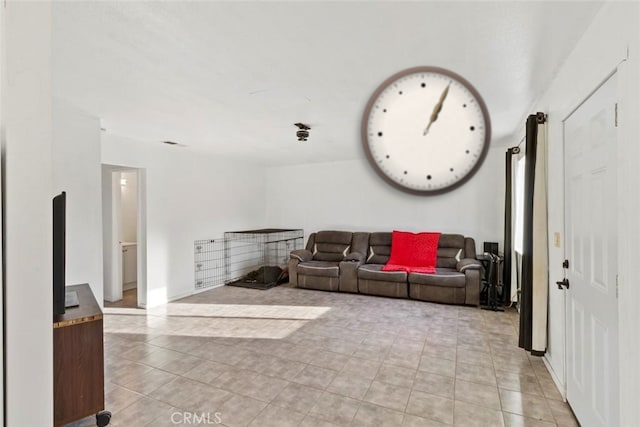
1:05
